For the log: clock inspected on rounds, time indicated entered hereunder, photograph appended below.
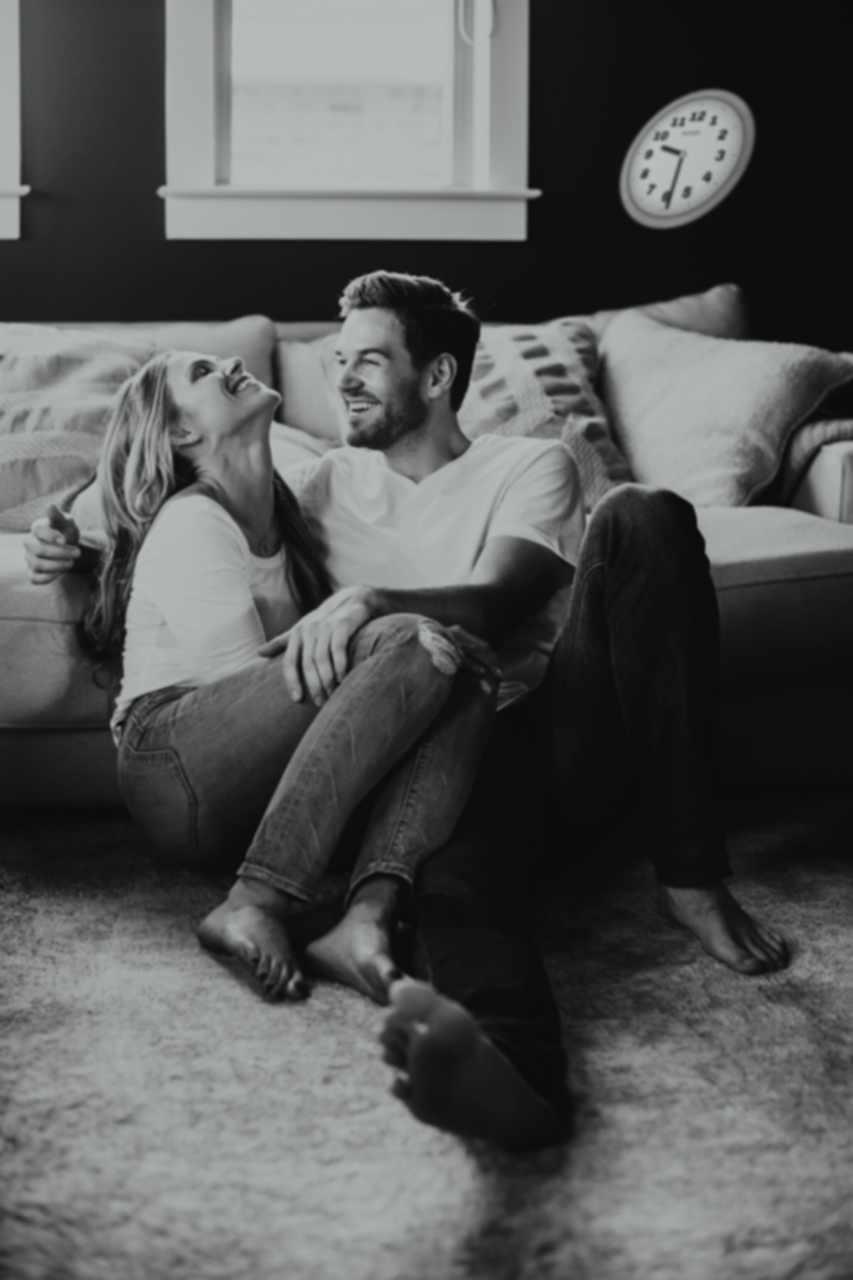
9:29
